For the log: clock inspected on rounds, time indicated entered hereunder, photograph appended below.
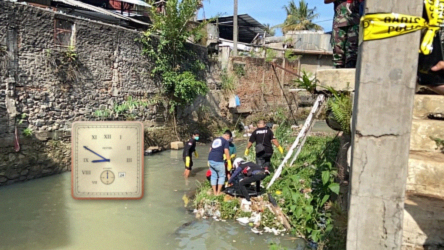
8:50
